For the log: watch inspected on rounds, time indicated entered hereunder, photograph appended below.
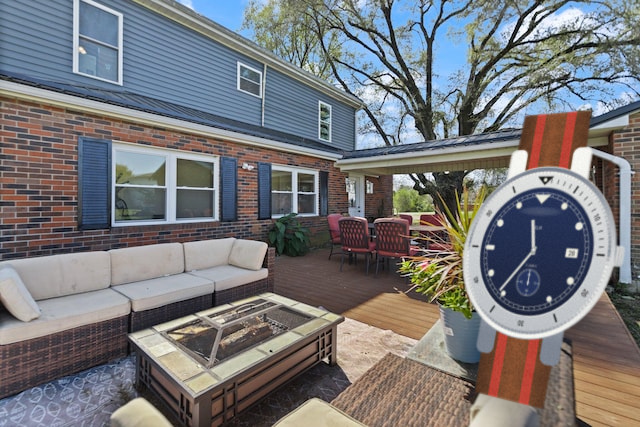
11:36
